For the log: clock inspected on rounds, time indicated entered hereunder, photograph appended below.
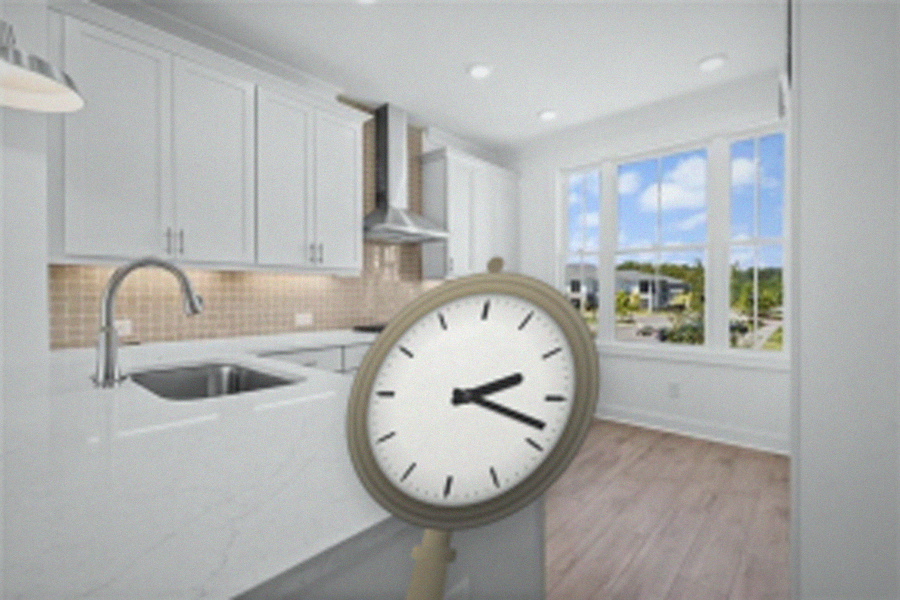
2:18
